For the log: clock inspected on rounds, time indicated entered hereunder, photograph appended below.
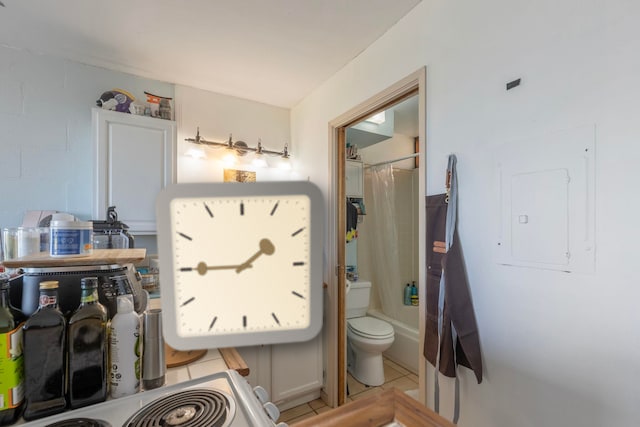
1:45
